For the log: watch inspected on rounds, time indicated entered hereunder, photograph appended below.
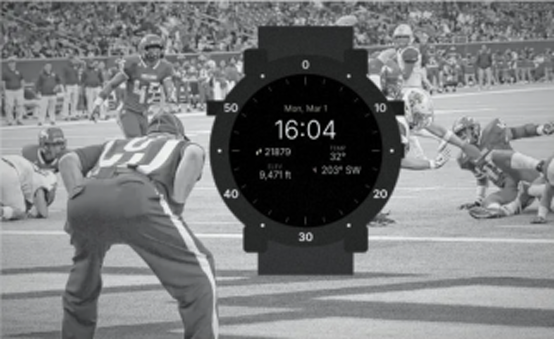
16:04
